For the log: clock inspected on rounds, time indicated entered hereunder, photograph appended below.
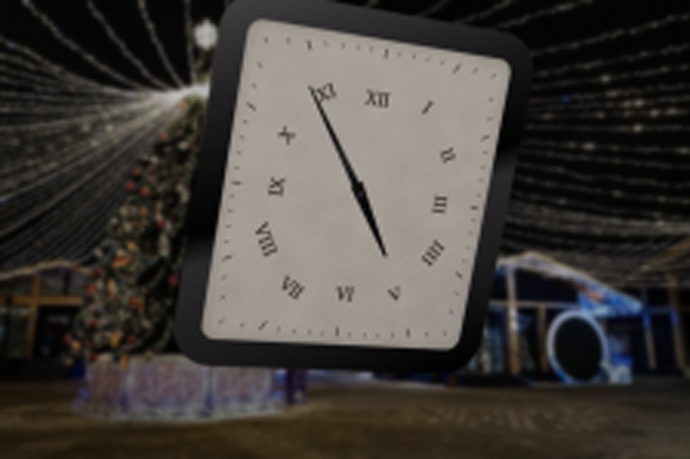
4:54
